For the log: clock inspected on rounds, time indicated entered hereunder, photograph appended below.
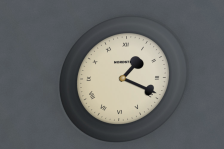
1:19
